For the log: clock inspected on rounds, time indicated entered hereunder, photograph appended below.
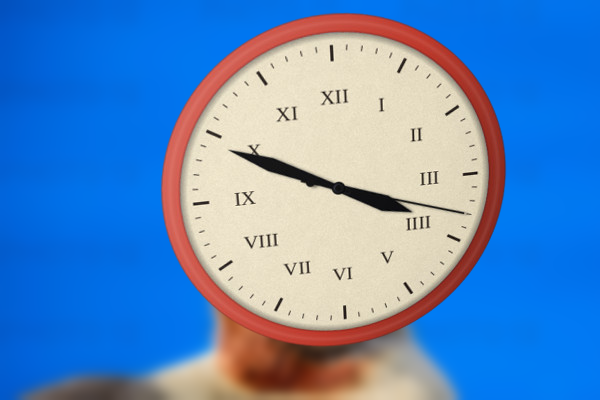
3:49:18
